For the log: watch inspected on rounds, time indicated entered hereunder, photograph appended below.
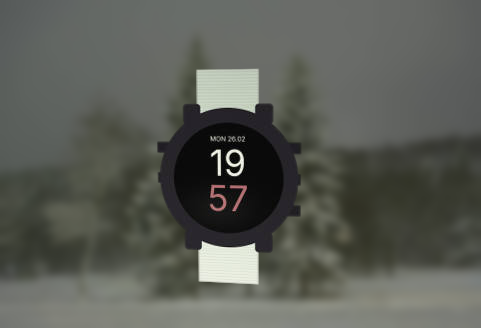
19:57
